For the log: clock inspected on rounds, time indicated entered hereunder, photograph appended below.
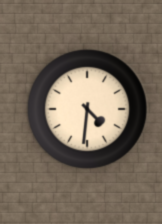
4:31
